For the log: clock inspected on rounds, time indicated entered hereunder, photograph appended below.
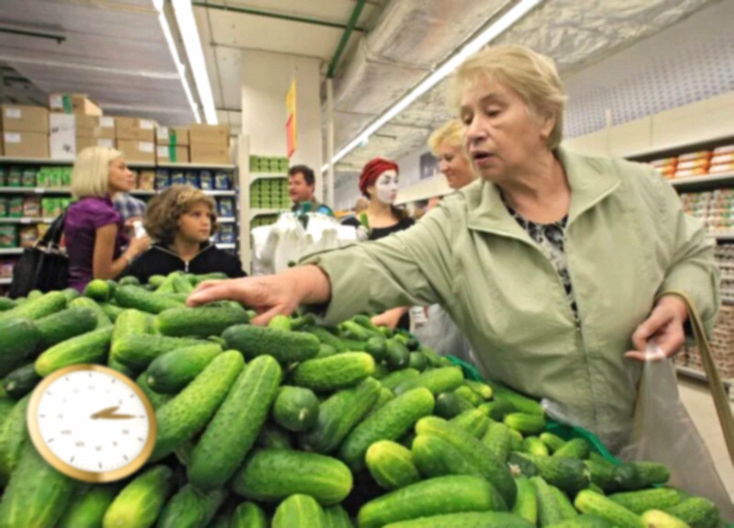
2:15
